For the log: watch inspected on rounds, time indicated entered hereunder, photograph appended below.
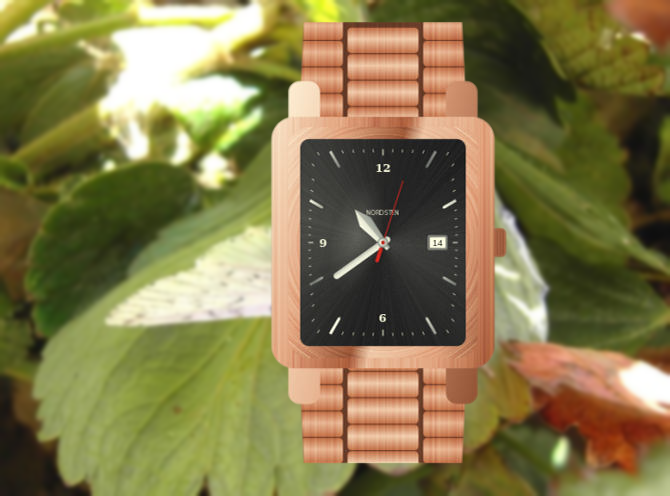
10:39:03
